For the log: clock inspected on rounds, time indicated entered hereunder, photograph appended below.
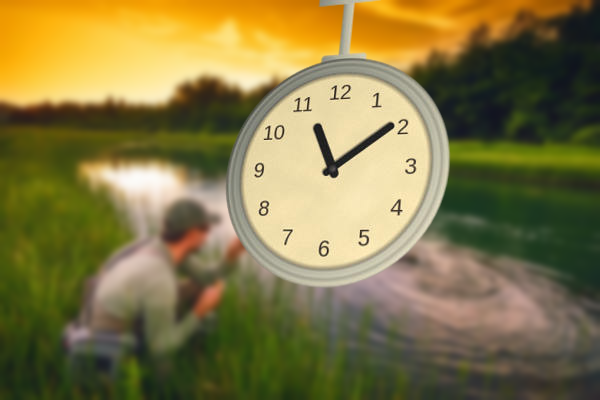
11:09
